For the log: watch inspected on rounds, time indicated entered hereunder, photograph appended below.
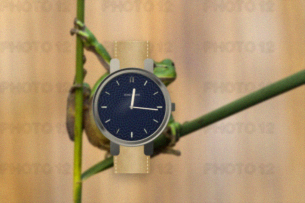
12:16
